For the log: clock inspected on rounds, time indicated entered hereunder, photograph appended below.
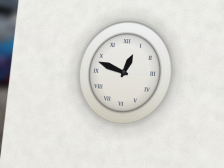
12:48
